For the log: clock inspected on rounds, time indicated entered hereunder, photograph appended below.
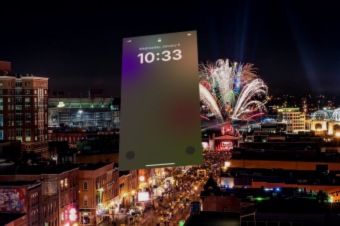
10:33
